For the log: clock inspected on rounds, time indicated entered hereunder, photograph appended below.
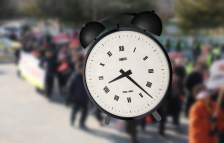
8:23
